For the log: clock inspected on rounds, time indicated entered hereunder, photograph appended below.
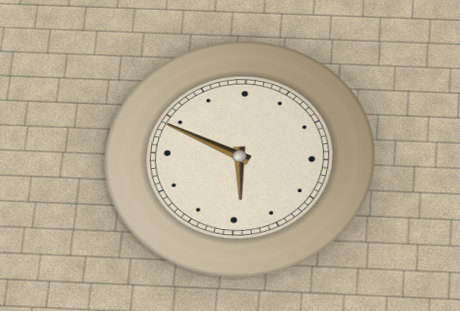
5:49
